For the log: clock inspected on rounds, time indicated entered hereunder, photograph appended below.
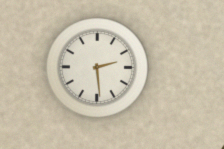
2:29
